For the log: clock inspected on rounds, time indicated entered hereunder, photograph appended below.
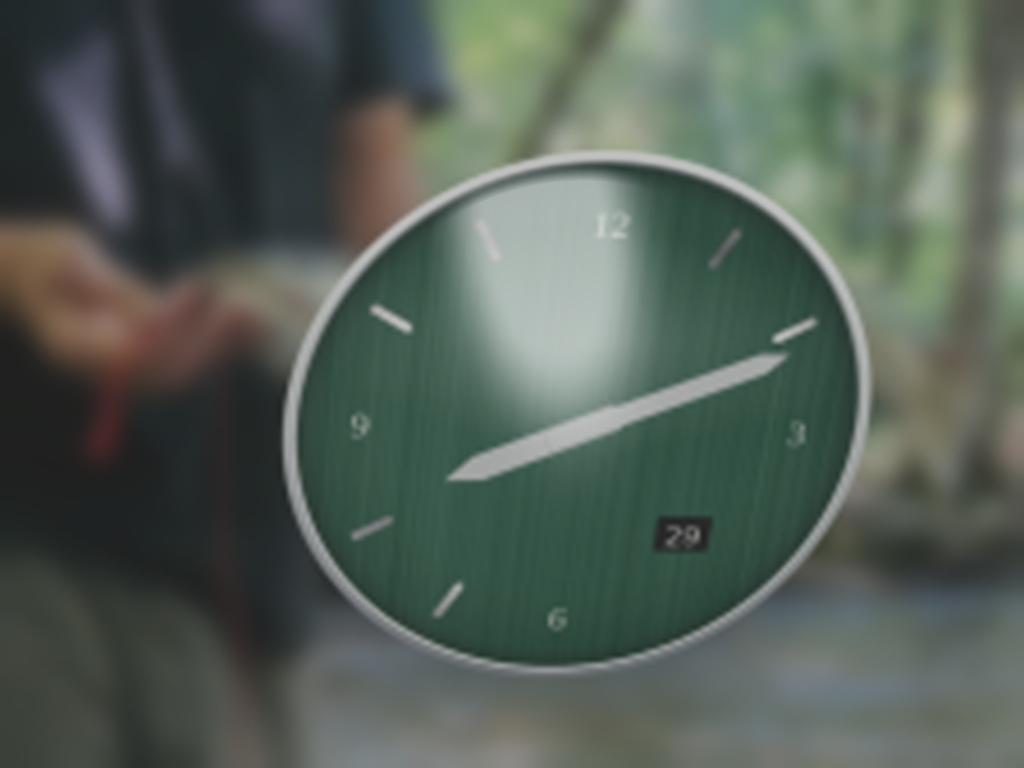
8:11
